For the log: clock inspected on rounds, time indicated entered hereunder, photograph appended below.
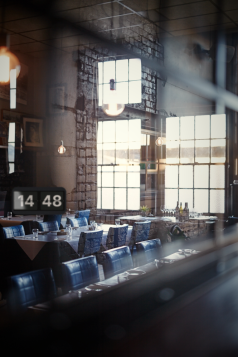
14:48
